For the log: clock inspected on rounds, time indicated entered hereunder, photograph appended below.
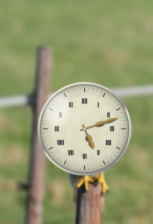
5:12
